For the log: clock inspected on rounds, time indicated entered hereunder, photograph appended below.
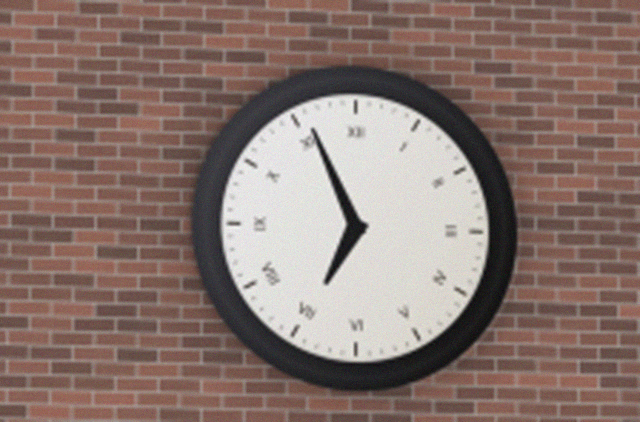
6:56
